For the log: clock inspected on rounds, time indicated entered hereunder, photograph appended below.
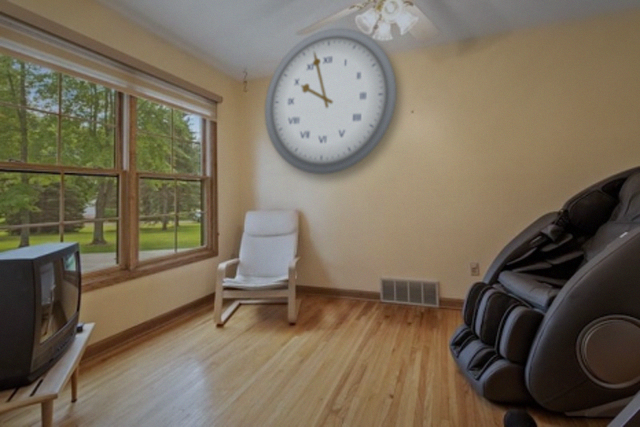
9:57
